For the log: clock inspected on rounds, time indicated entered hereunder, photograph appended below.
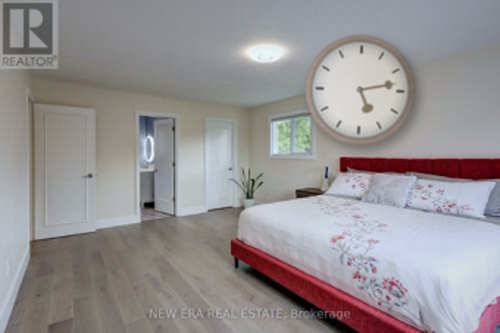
5:13
